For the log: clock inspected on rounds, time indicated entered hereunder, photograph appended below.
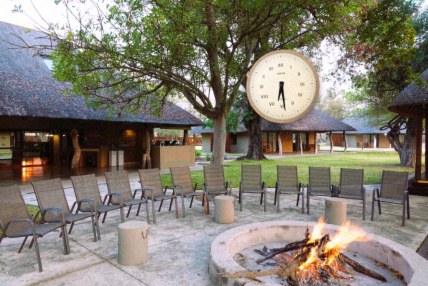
6:29
